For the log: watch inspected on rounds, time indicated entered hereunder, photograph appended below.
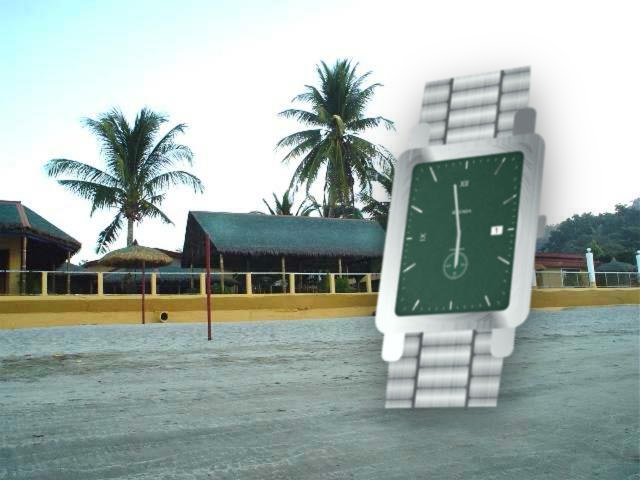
5:58
